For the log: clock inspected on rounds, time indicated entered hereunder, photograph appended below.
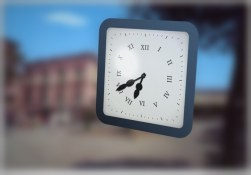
6:40
